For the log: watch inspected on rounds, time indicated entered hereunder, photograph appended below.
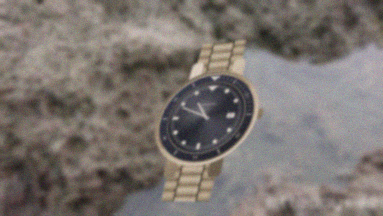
10:49
